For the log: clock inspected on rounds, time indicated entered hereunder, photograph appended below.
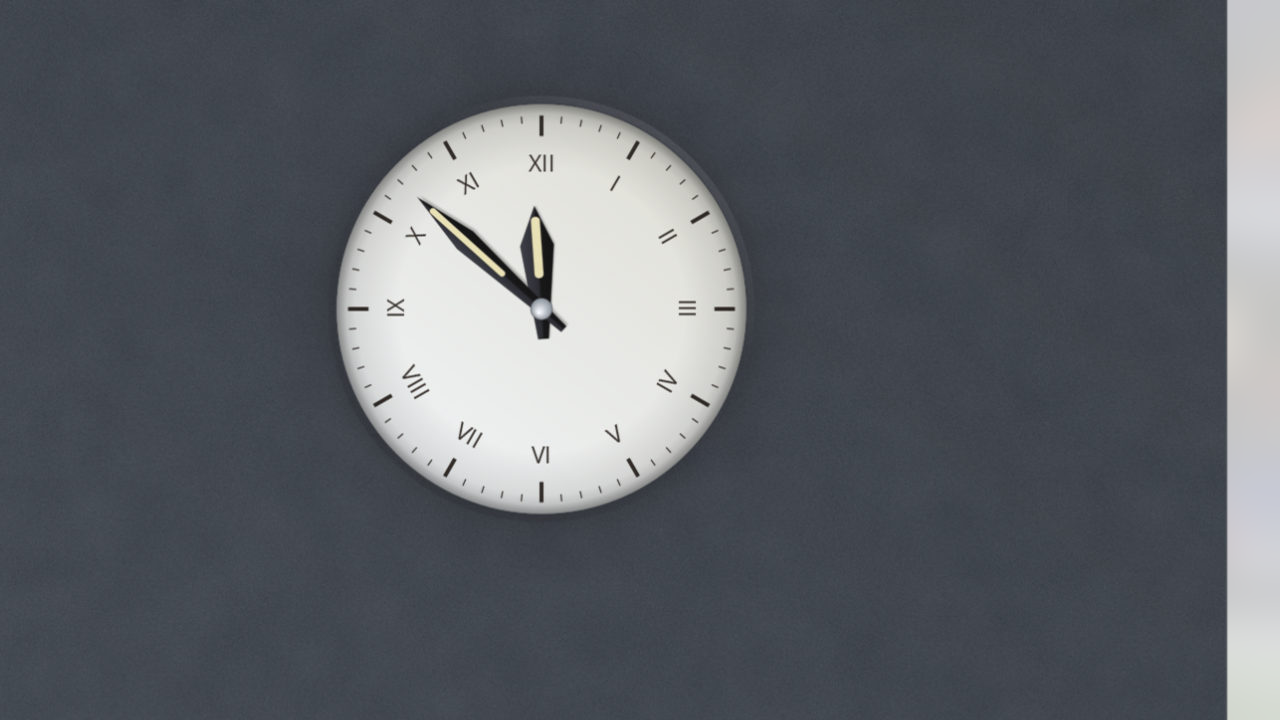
11:52
